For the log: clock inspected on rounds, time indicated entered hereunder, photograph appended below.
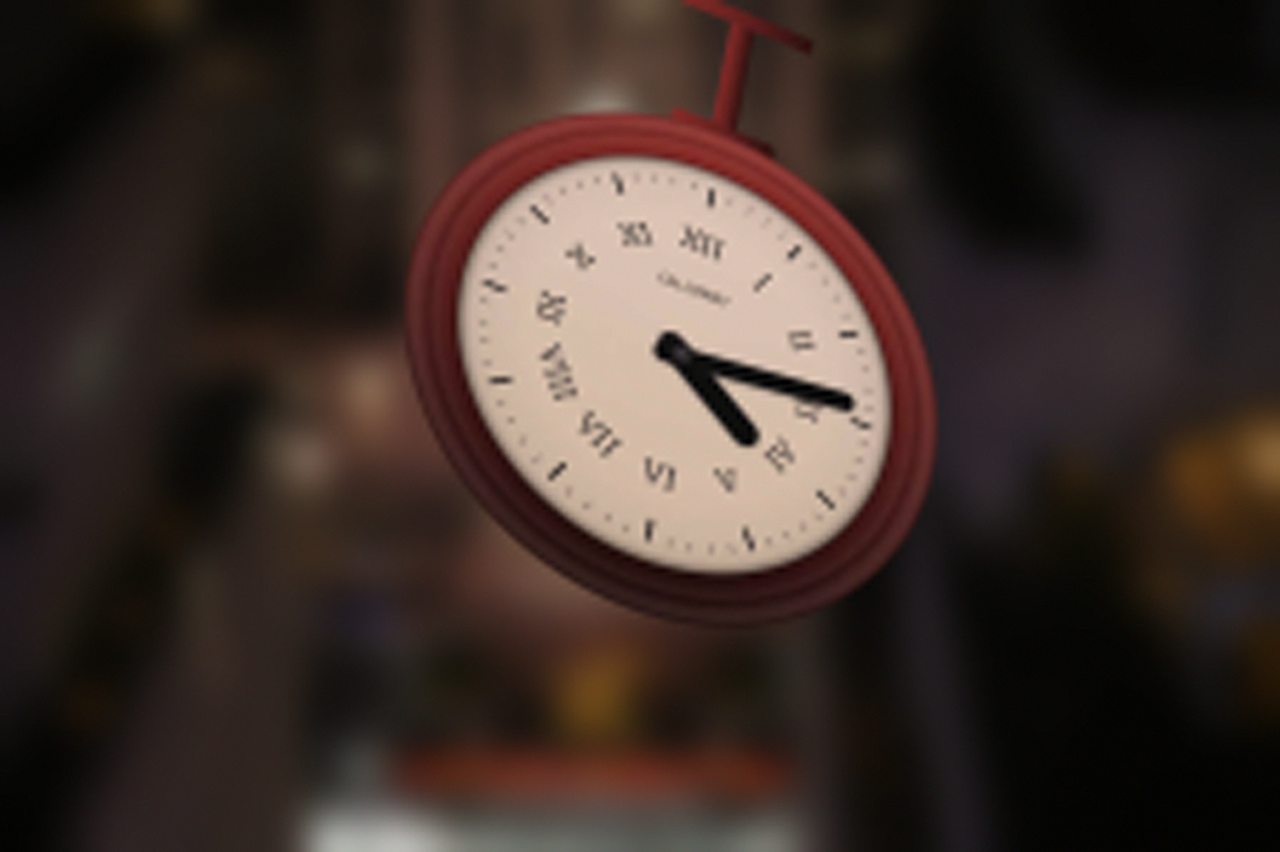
4:14
